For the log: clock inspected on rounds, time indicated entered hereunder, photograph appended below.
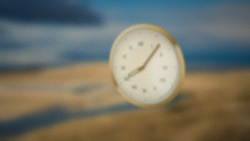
8:07
